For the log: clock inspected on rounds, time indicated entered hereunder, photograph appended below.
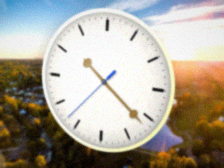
10:21:37
